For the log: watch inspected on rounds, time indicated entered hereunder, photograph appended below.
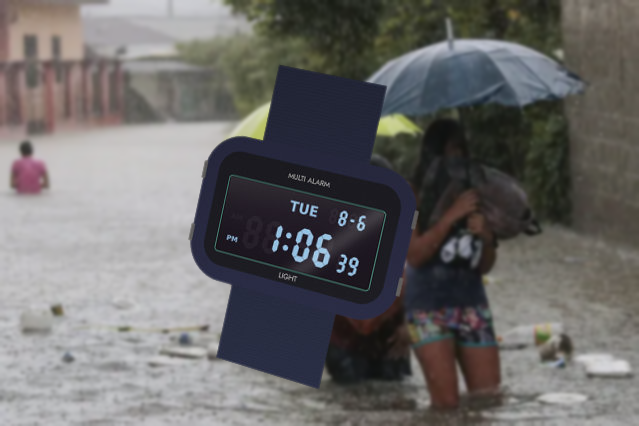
1:06:39
